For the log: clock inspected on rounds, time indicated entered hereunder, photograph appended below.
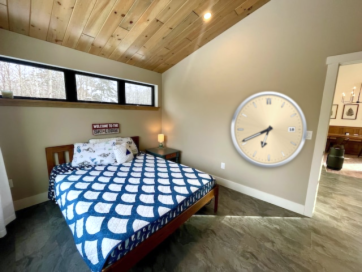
6:41
